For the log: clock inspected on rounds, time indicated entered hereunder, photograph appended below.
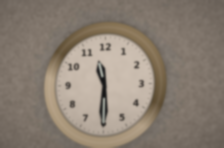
11:30
